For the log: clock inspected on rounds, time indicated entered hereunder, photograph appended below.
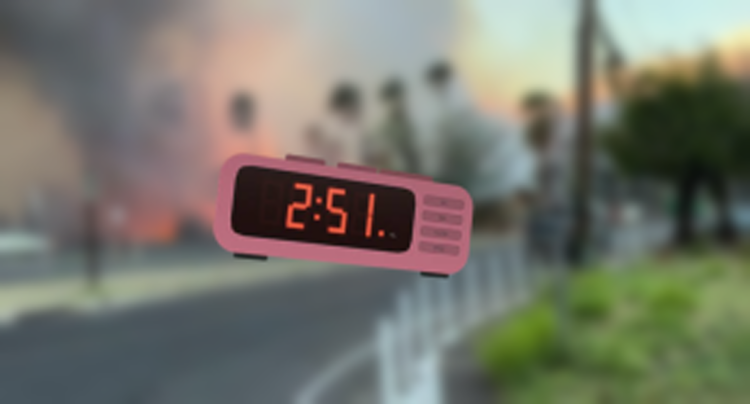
2:51
